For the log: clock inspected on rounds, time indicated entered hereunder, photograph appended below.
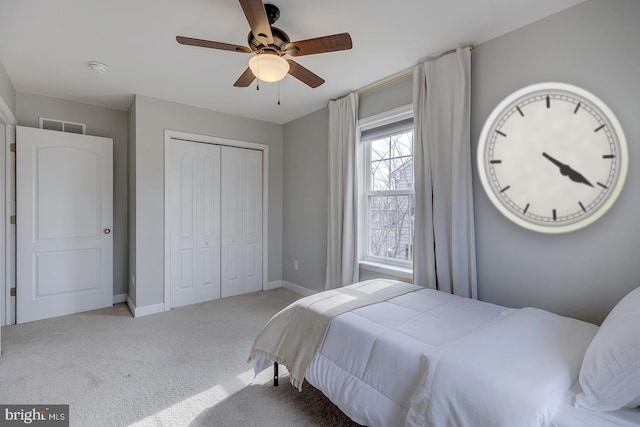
4:21
